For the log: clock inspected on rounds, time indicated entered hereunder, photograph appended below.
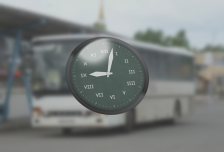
9:03
